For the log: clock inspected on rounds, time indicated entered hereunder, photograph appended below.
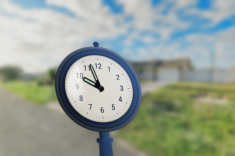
9:57
